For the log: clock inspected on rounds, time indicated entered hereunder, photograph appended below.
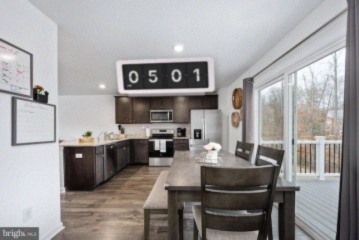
5:01
